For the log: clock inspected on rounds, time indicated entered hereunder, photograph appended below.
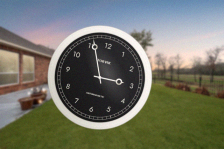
2:56
